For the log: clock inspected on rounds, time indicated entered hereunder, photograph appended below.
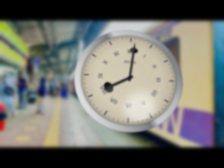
8:01
